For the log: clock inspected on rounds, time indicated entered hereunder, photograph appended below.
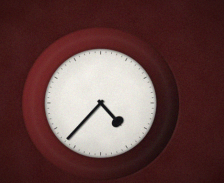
4:37
